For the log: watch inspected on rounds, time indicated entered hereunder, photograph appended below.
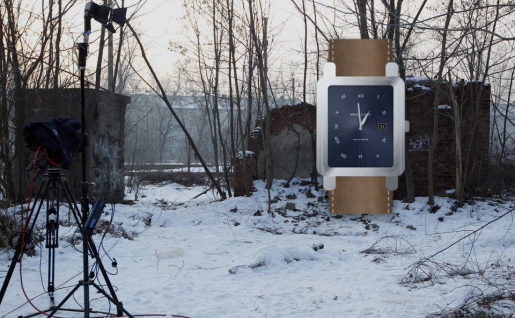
12:59
